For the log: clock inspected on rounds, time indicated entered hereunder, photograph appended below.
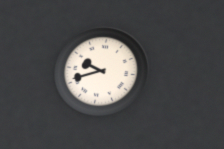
9:41
